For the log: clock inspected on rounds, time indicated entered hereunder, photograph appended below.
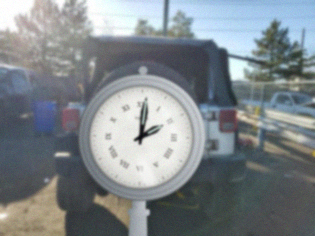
2:01
